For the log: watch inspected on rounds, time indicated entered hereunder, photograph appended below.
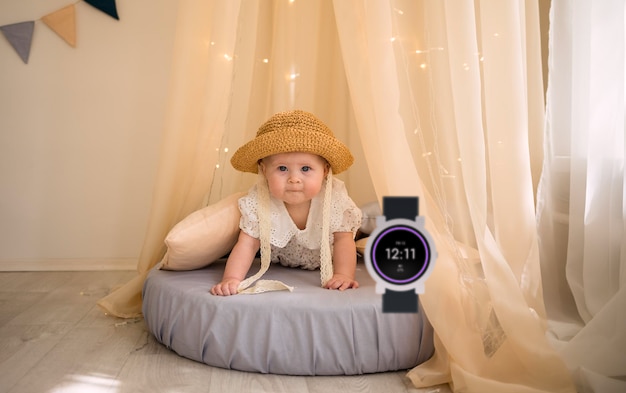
12:11
